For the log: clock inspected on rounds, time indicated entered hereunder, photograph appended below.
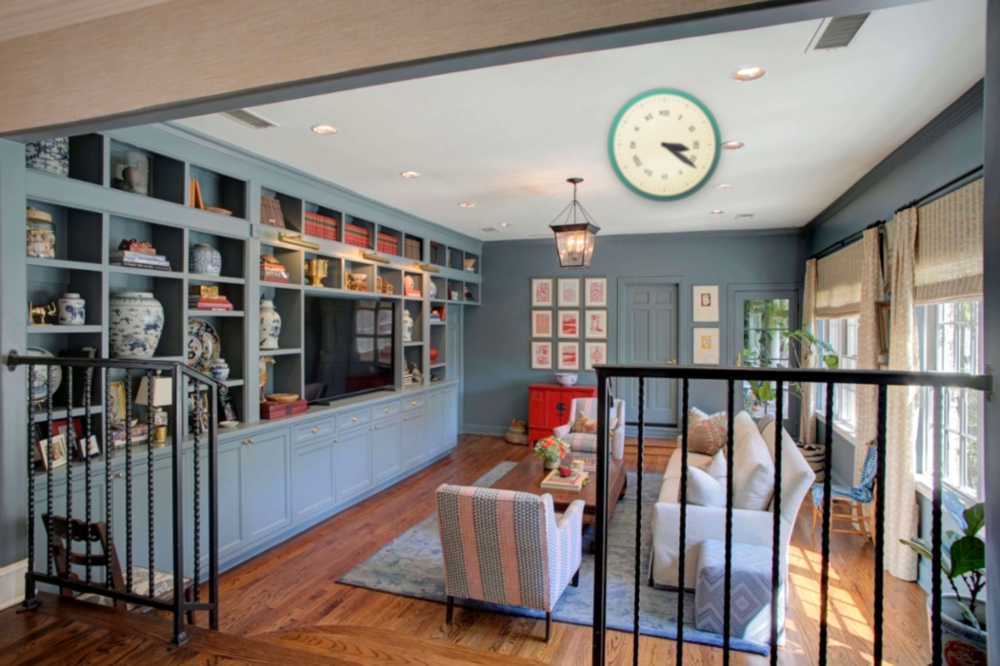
3:21
